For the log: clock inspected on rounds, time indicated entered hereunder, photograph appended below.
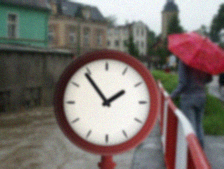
1:54
